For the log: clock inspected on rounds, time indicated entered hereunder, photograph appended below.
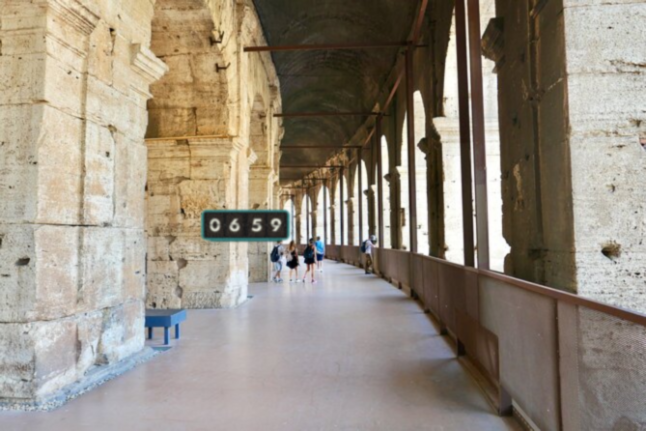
6:59
